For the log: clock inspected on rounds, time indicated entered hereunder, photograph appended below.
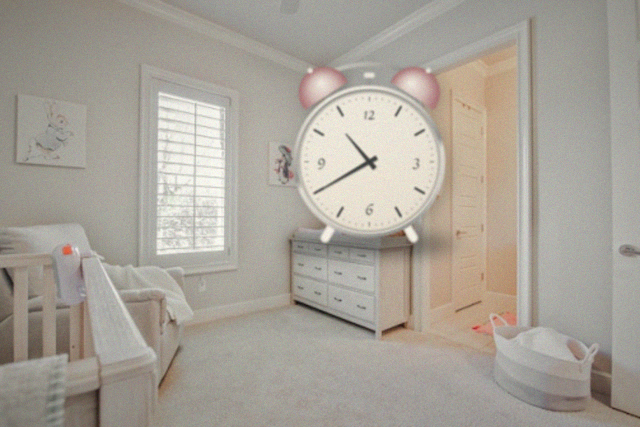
10:40
